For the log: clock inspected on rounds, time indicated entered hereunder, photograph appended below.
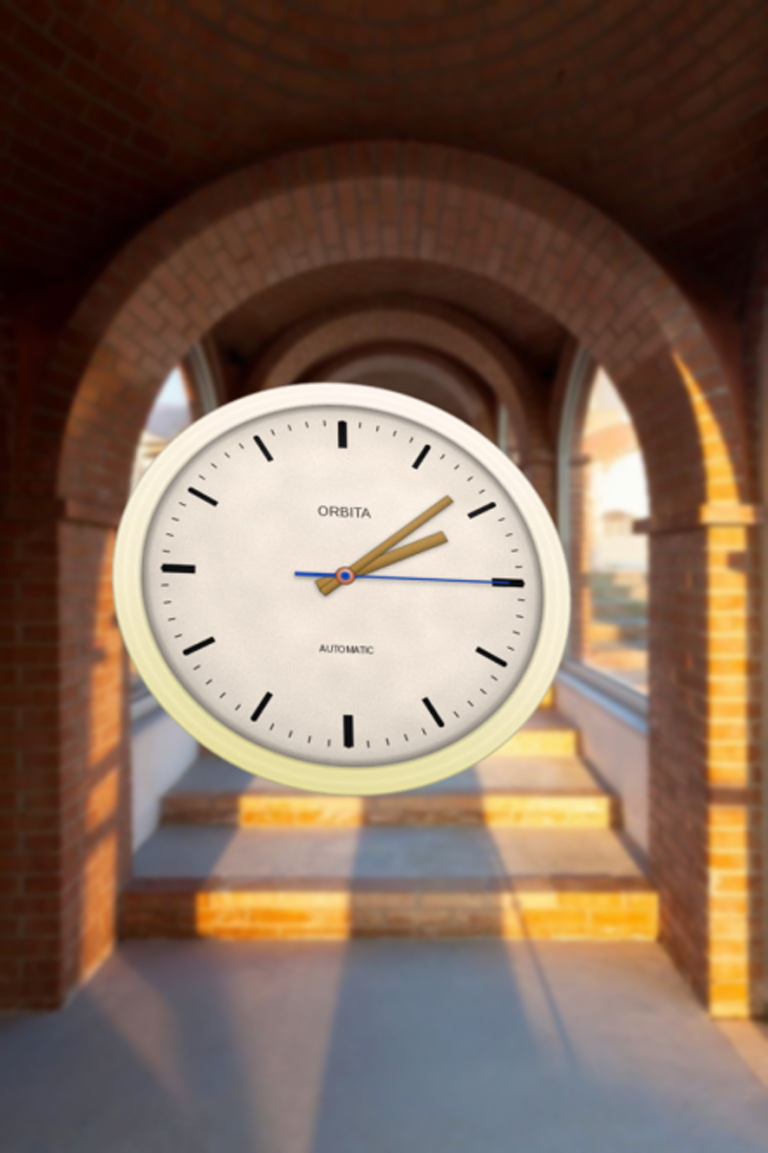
2:08:15
